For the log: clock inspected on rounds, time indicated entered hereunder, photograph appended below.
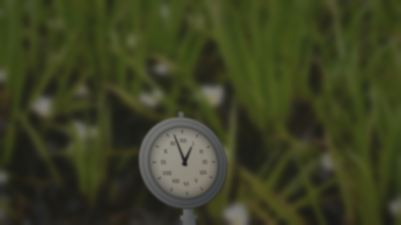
12:57
